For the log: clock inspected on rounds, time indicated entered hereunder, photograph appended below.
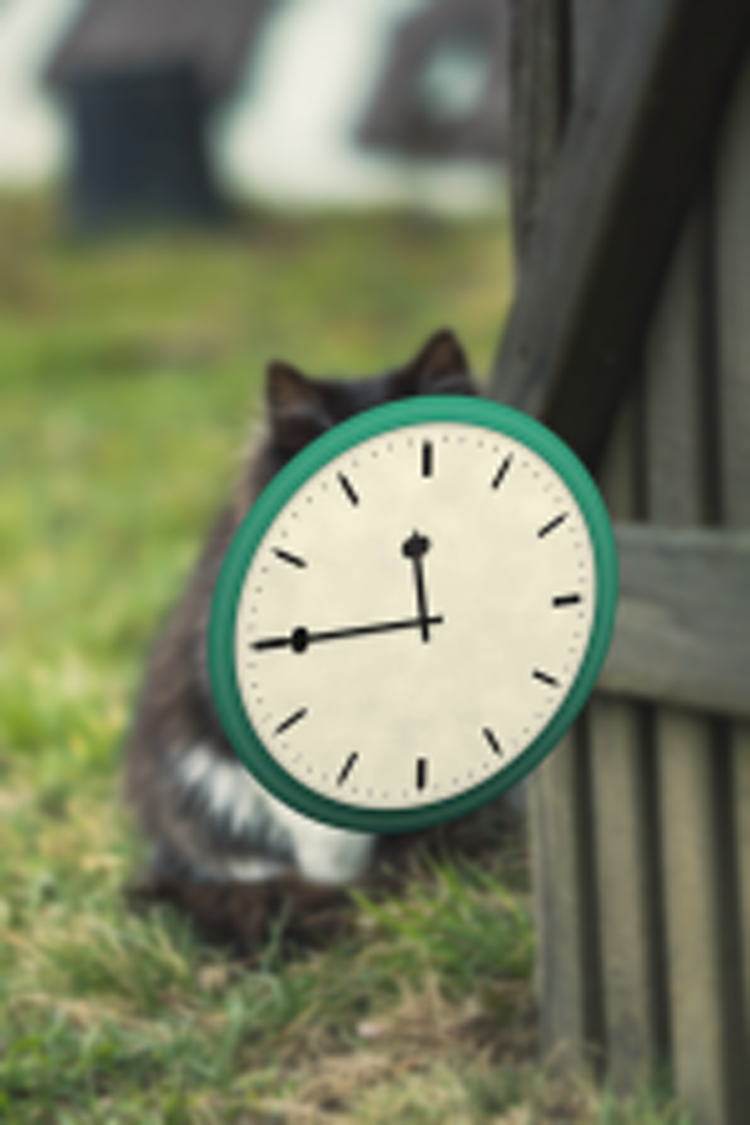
11:45
